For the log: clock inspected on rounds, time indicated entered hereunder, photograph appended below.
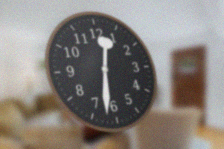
12:32
